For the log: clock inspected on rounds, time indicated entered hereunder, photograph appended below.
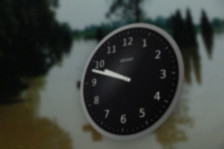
9:48
